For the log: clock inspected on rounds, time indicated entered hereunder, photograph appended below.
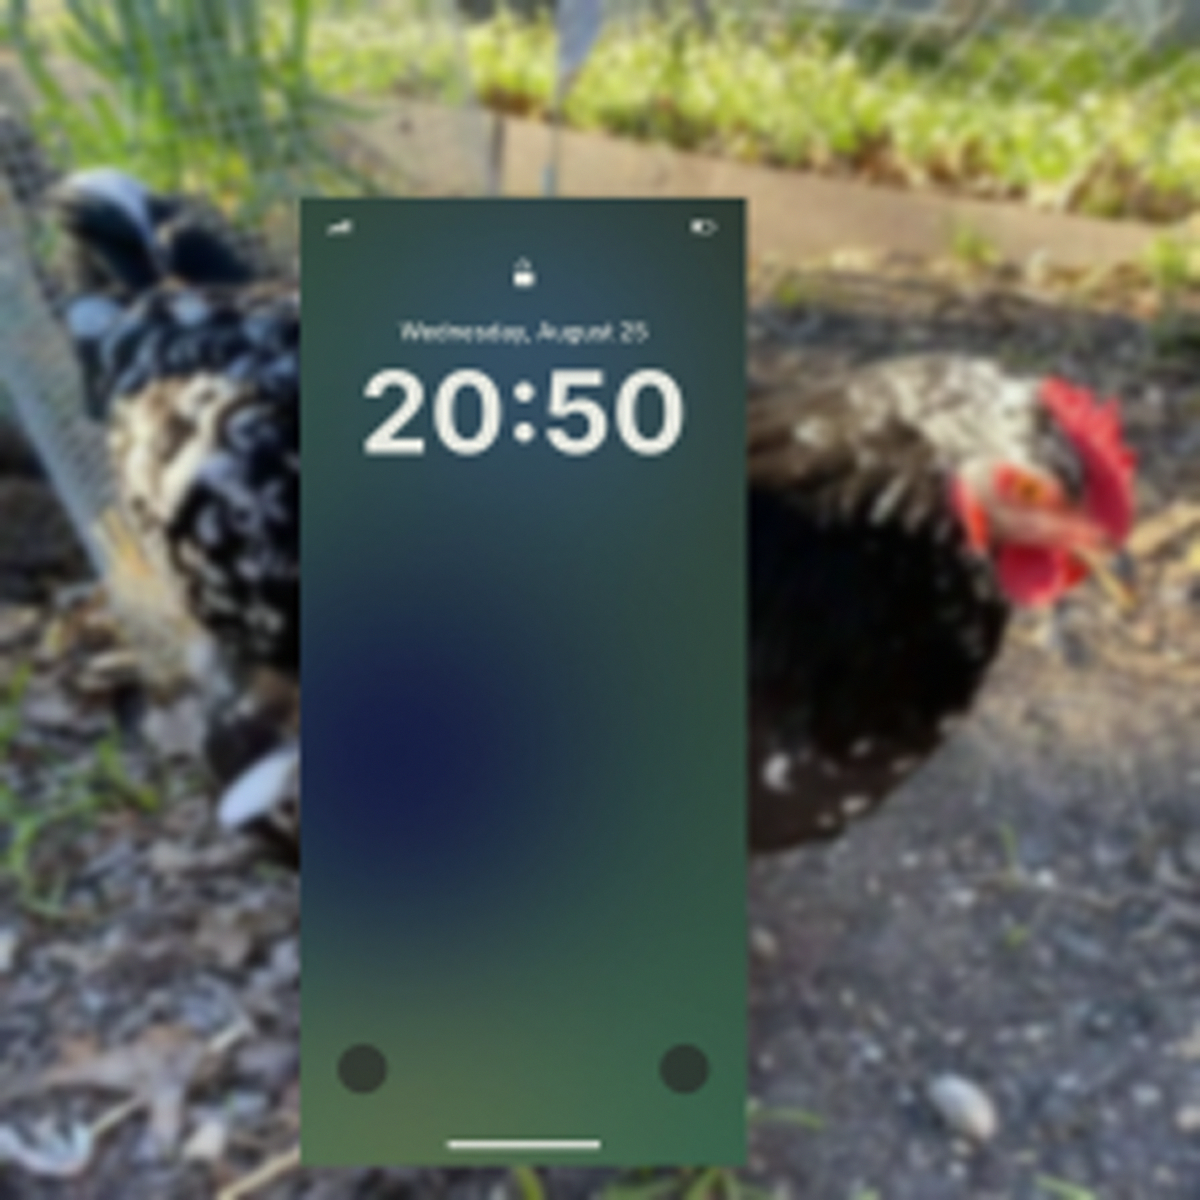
20:50
